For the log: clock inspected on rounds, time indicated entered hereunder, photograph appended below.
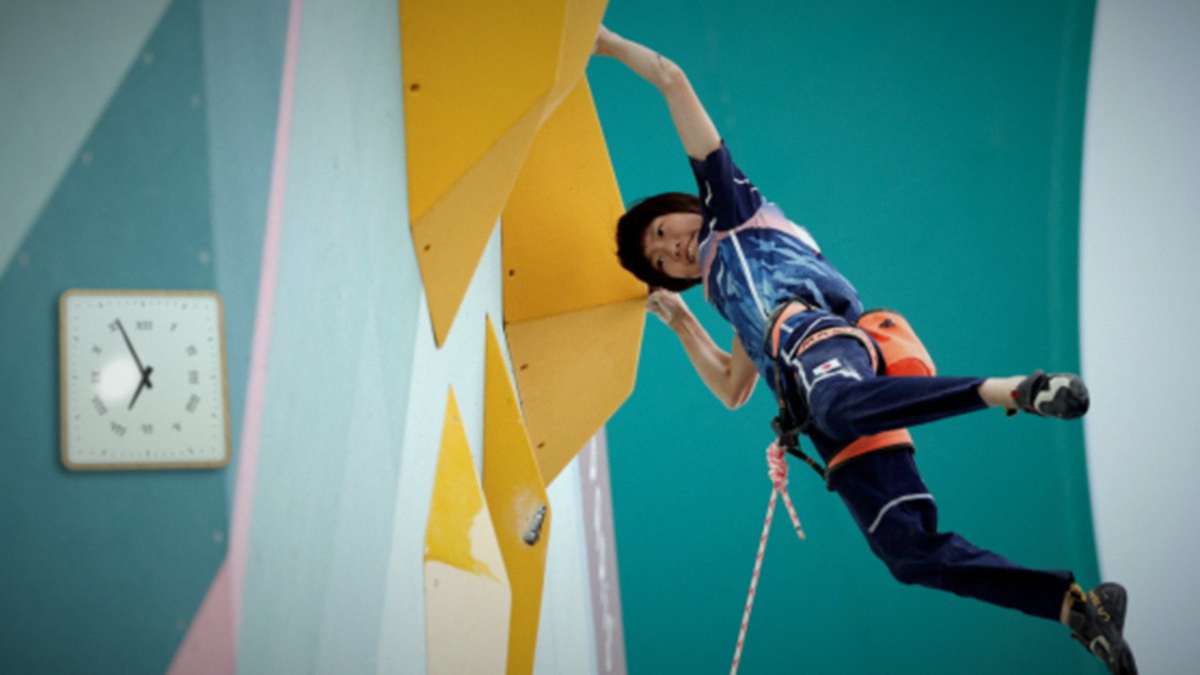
6:56
